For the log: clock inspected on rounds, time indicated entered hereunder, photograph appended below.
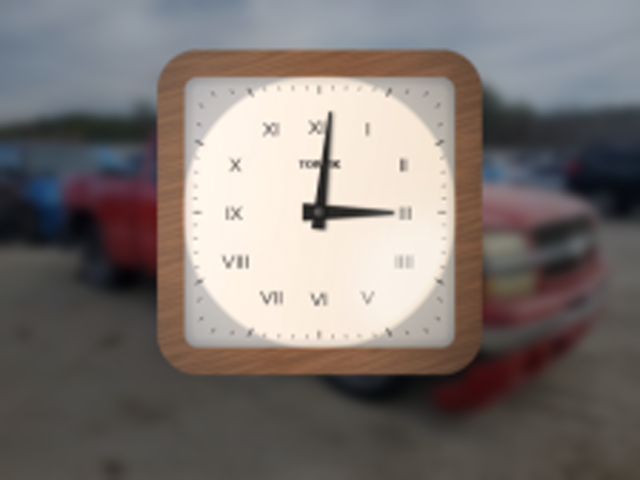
3:01
